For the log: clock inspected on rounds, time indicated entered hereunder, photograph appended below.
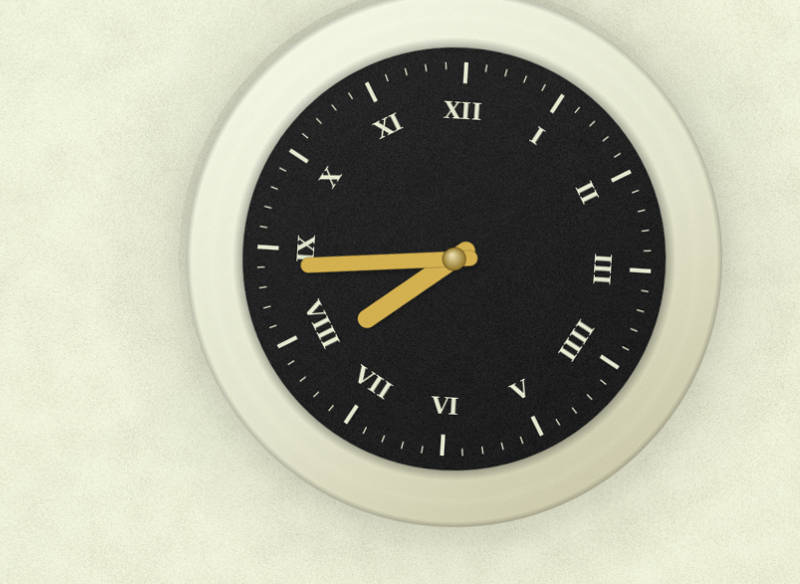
7:44
